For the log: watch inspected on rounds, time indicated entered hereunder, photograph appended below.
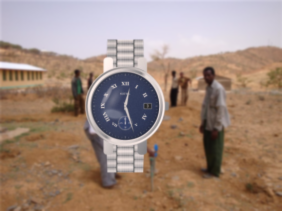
12:27
